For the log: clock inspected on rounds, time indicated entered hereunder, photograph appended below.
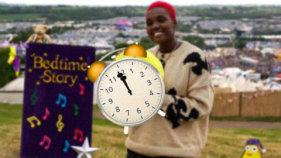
11:59
